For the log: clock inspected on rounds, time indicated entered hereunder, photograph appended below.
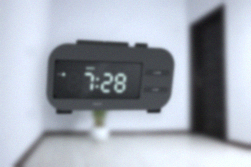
7:28
